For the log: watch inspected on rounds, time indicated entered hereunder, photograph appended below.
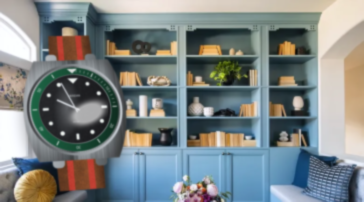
9:56
